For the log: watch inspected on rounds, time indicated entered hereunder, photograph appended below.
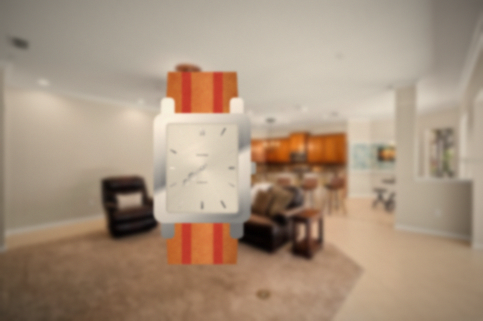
7:38
